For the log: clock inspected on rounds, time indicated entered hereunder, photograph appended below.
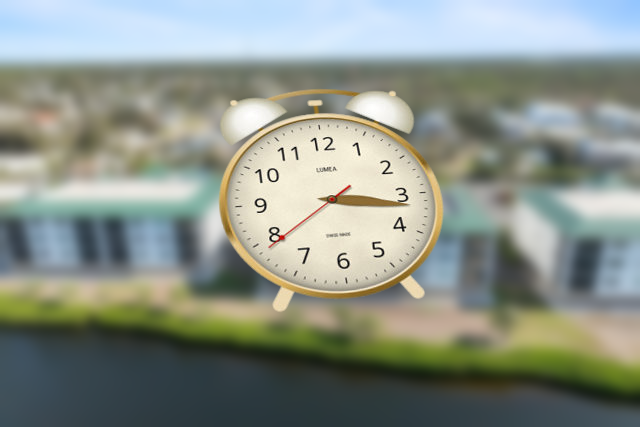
3:16:39
